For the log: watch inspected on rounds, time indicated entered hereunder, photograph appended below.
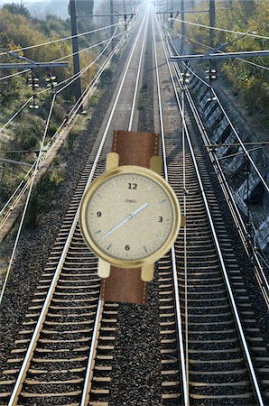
1:38
